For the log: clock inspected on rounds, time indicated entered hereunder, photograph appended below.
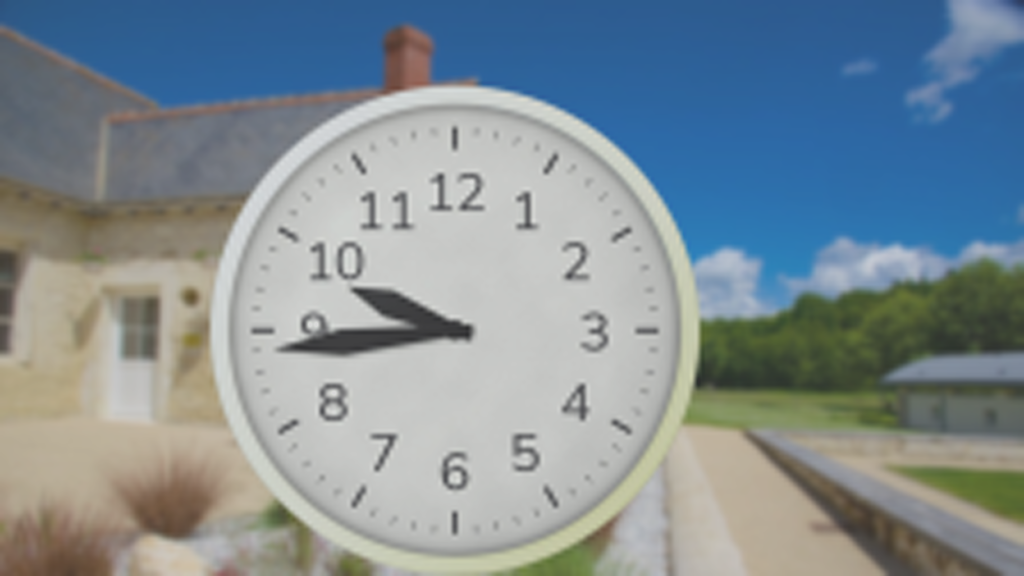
9:44
